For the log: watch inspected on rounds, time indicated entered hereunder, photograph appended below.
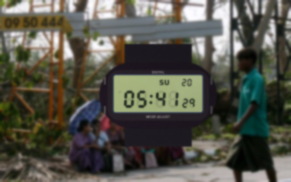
5:41
